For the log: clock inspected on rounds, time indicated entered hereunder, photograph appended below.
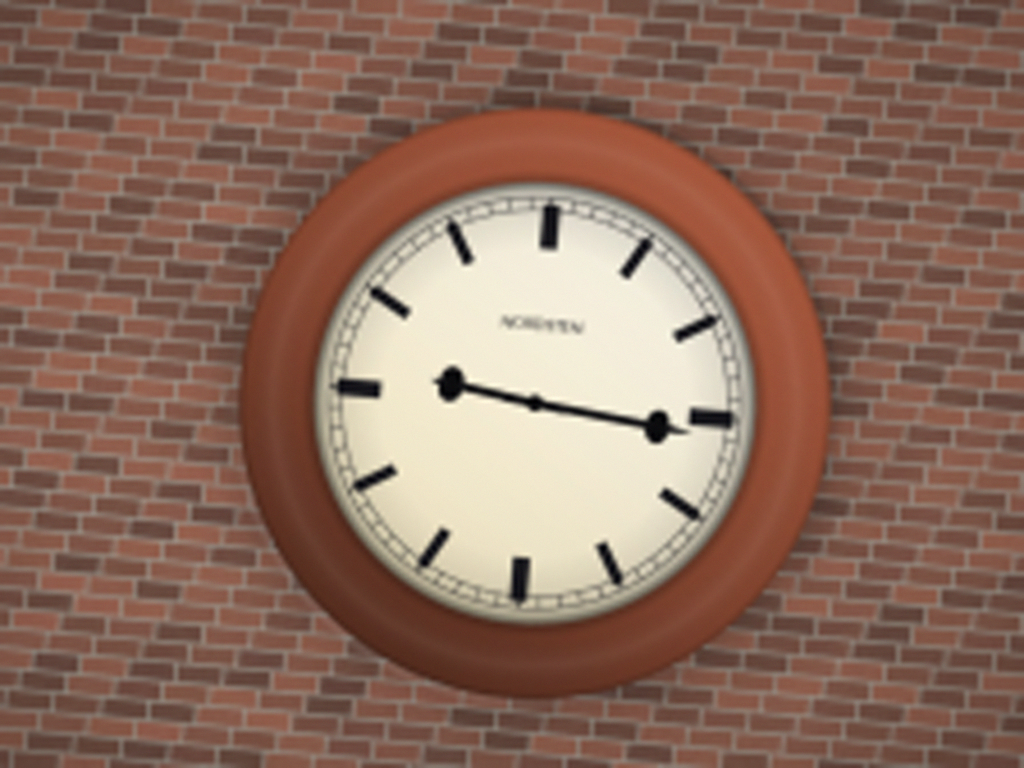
9:16
